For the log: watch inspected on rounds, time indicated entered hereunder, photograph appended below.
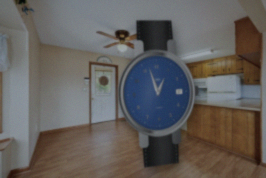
12:57
